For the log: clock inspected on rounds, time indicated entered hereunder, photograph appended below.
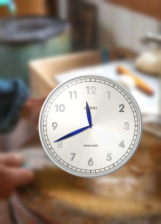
11:41
